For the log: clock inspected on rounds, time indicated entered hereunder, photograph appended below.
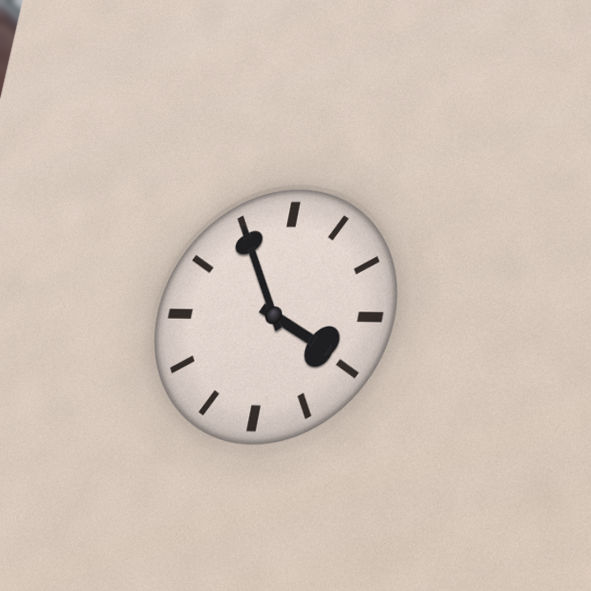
3:55
